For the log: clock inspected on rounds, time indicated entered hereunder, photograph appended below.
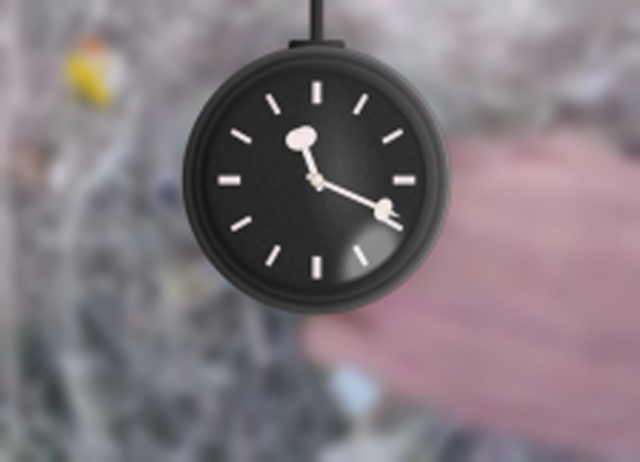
11:19
